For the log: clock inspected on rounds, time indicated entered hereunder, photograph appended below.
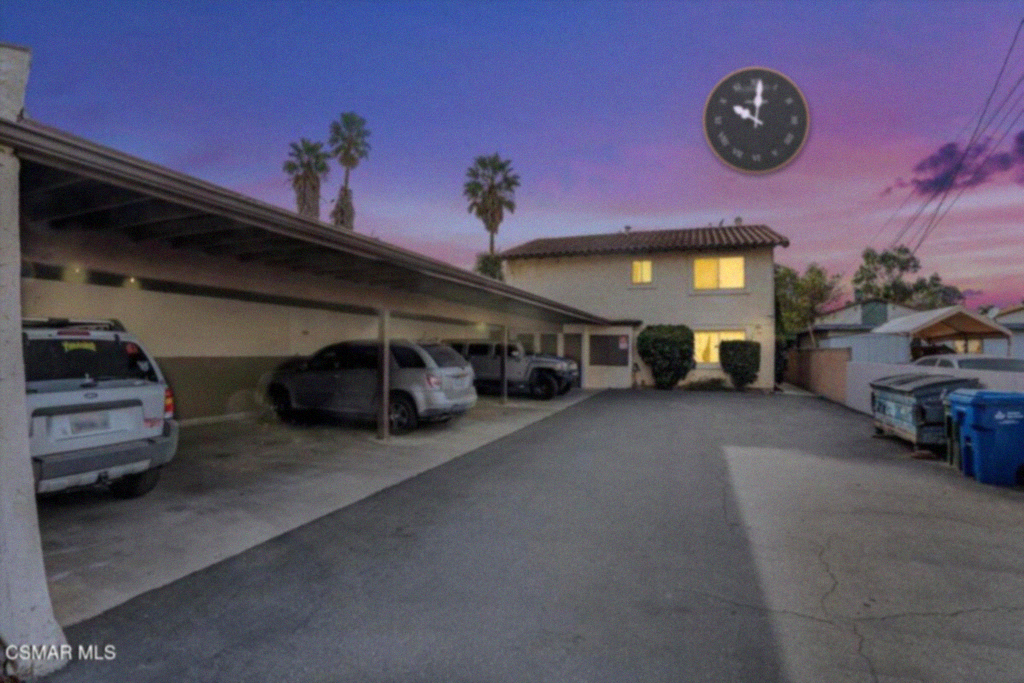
10:01
